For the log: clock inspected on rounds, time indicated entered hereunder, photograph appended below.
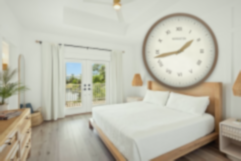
1:43
